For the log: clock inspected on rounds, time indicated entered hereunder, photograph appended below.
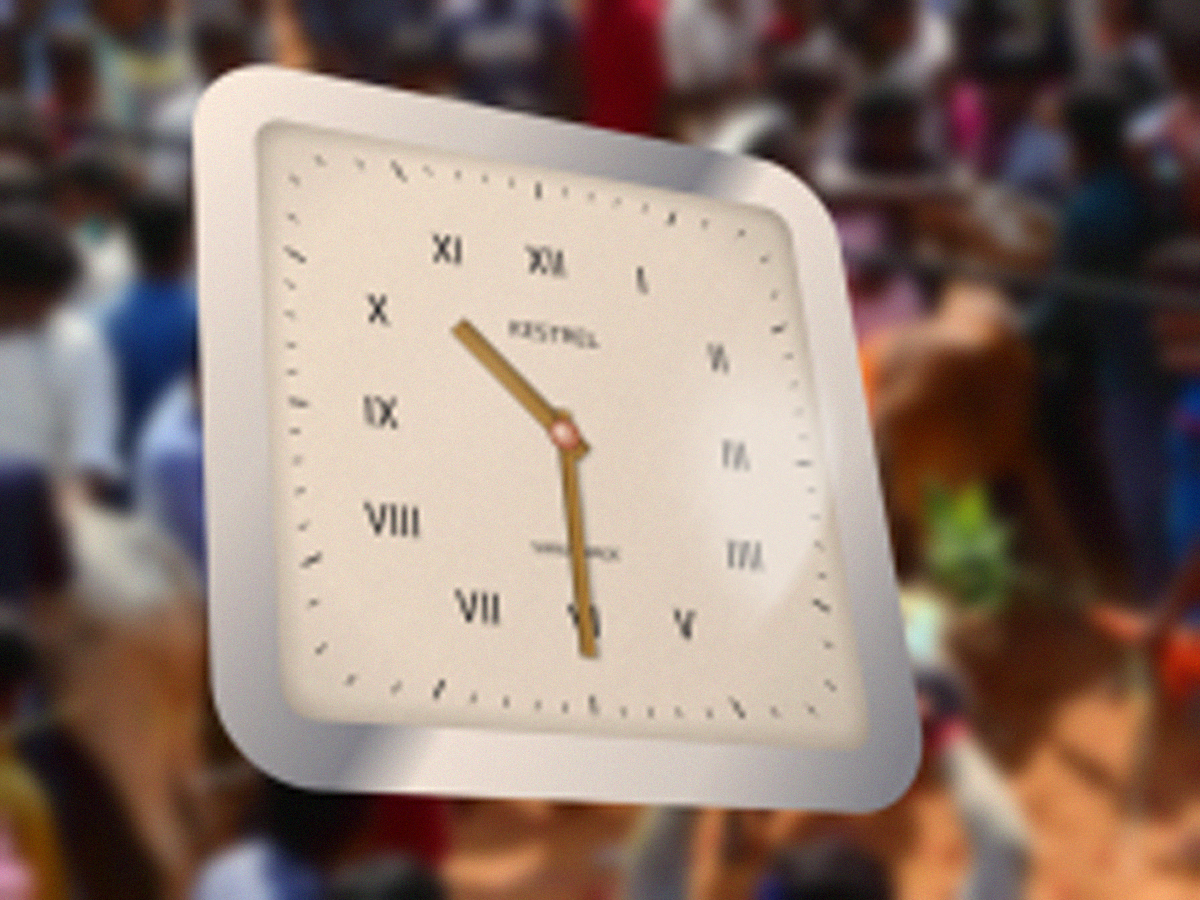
10:30
